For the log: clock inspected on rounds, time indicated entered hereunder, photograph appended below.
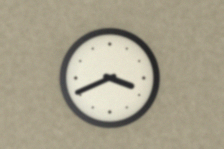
3:41
